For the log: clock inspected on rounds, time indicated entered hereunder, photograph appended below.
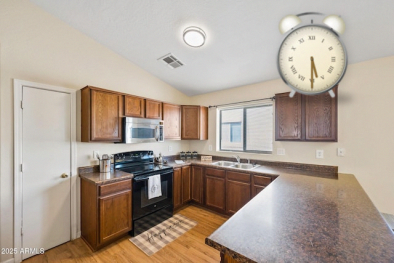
5:30
